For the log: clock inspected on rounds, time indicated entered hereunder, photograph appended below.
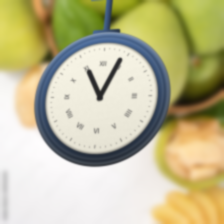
11:04
